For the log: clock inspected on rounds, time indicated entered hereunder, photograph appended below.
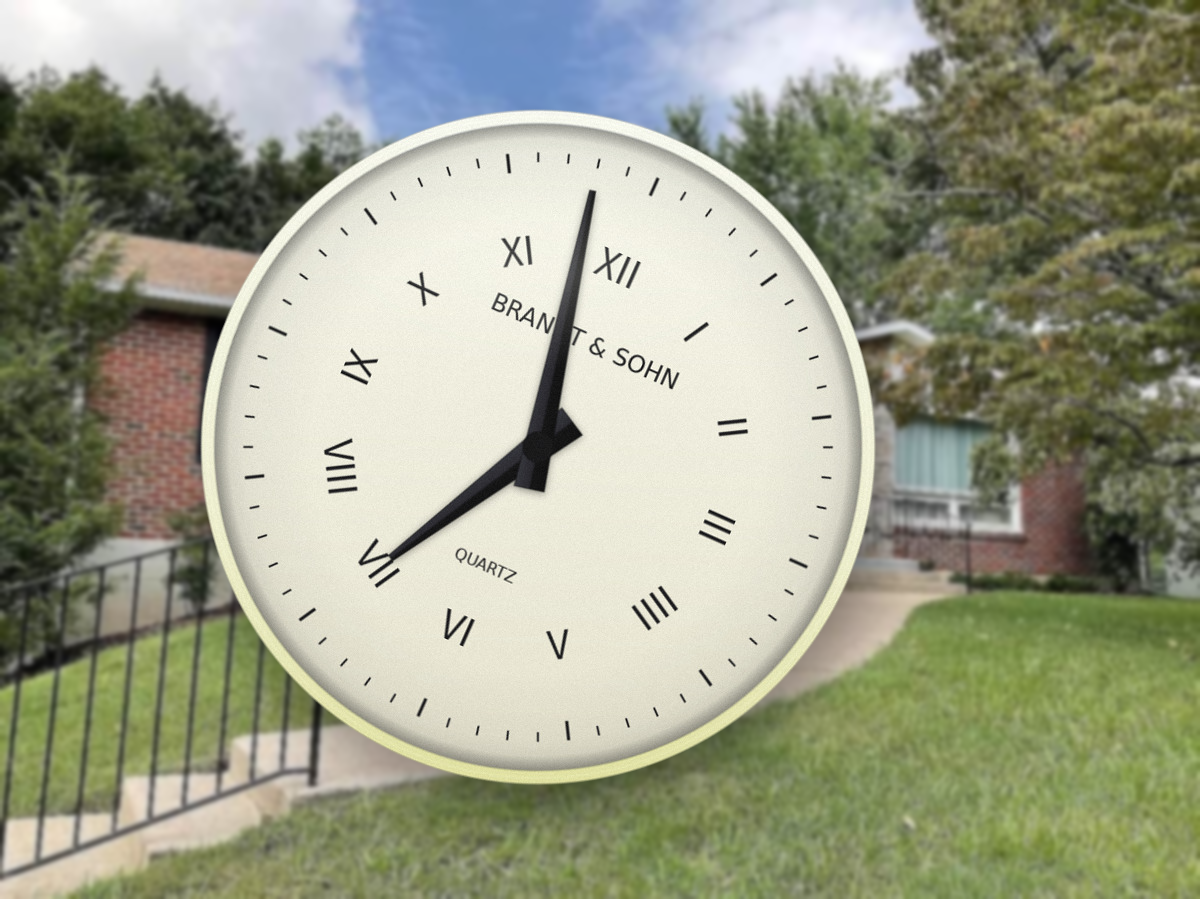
6:58
